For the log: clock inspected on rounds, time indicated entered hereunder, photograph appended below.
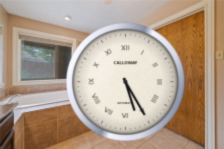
5:25
